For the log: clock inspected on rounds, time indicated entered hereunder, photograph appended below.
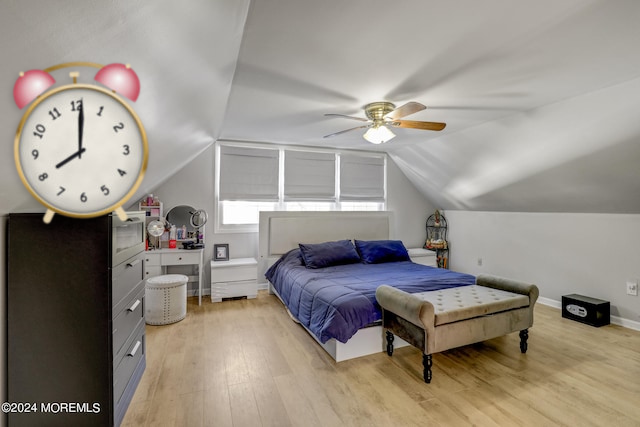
8:01
